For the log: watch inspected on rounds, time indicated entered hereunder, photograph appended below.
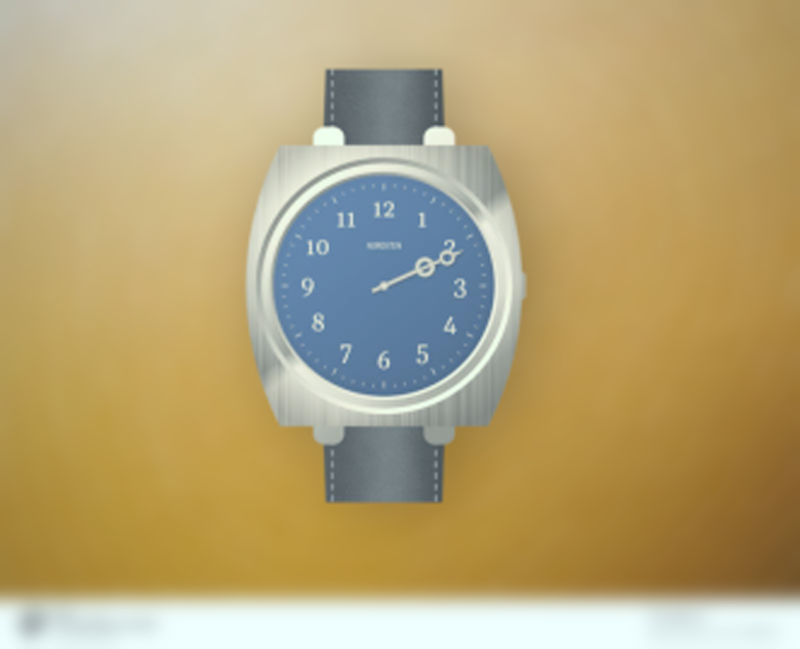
2:11
